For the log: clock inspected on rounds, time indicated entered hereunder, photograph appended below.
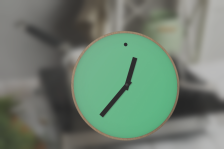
12:37
